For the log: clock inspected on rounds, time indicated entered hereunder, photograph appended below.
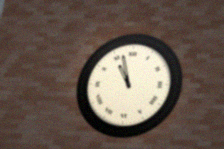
10:57
